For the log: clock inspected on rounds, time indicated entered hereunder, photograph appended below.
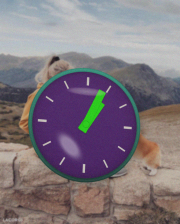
1:04
